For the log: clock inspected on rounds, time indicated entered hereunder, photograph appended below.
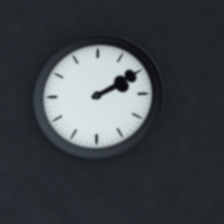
2:10
